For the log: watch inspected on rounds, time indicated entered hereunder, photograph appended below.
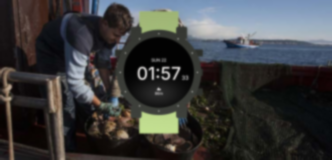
1:57
